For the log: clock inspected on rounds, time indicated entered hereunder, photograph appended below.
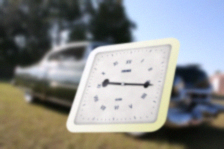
9:16
